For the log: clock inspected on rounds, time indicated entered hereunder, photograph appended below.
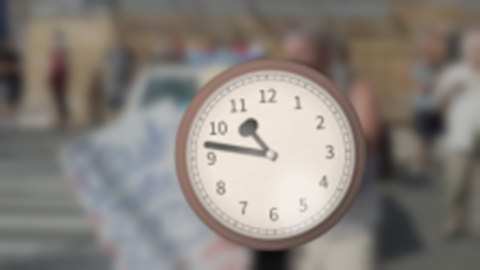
10:47
